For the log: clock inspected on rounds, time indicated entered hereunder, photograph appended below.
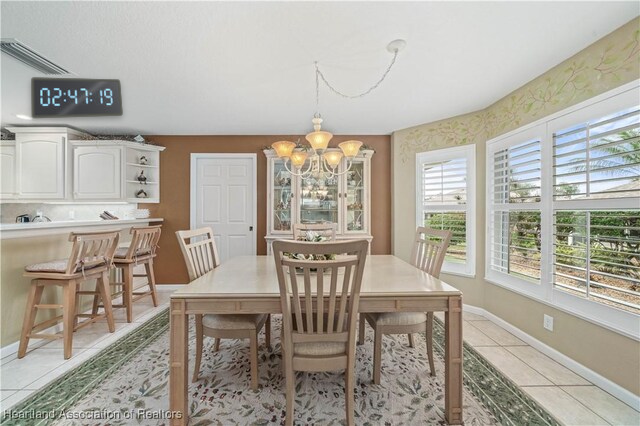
2:47:19
